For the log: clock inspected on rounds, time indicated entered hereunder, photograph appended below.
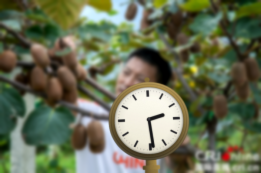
2:29
